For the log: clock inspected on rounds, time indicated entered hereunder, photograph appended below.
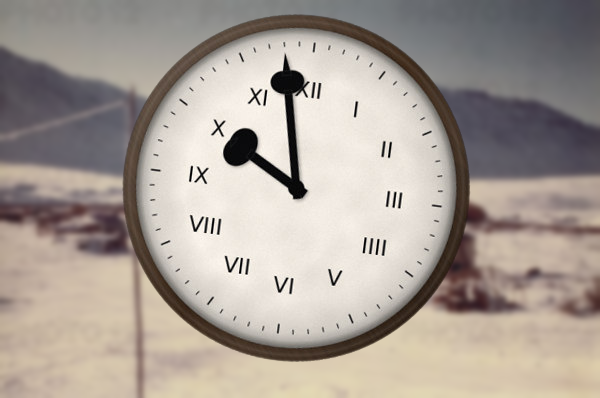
9:58
